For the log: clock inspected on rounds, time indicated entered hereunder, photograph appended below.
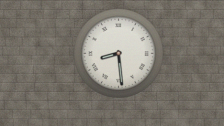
8:29
